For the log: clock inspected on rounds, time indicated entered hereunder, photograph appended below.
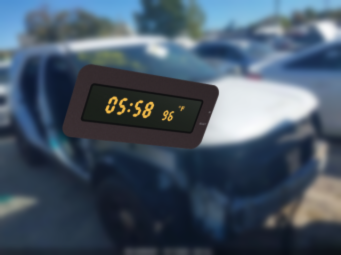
5:58
